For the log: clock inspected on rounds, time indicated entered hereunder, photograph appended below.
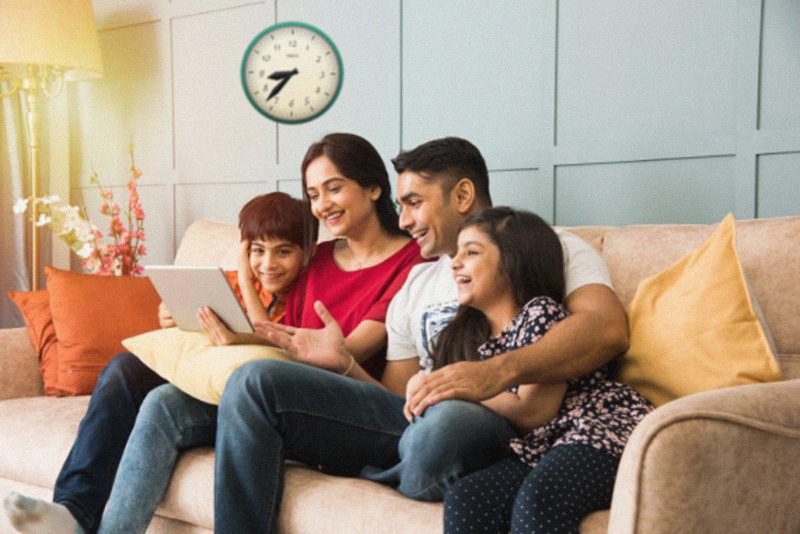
8:37
